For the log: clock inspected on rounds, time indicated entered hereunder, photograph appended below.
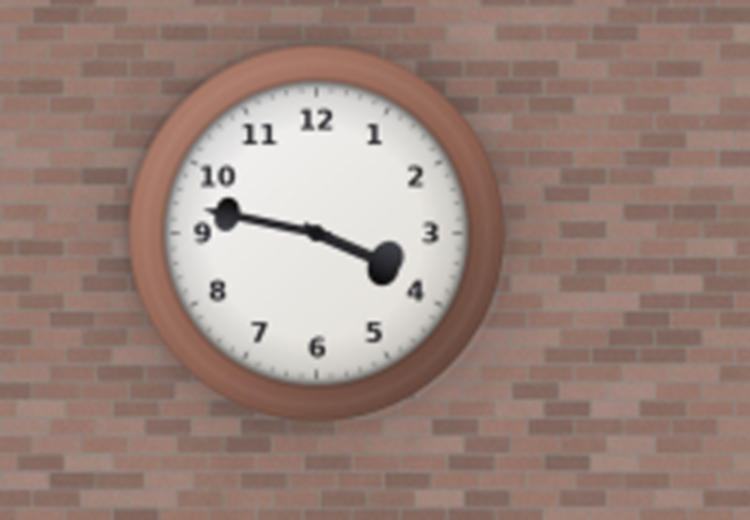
3:47
